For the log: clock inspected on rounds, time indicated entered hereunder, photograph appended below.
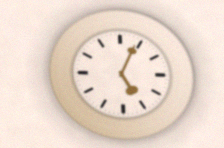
5:04
